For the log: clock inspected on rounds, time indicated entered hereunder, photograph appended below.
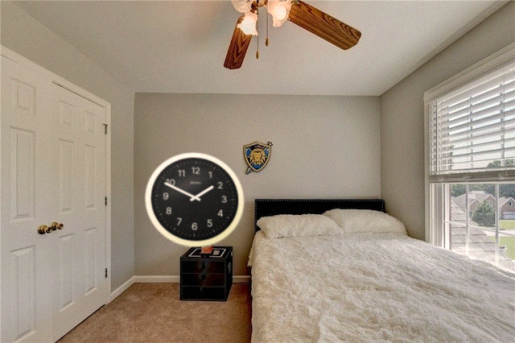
1:49
